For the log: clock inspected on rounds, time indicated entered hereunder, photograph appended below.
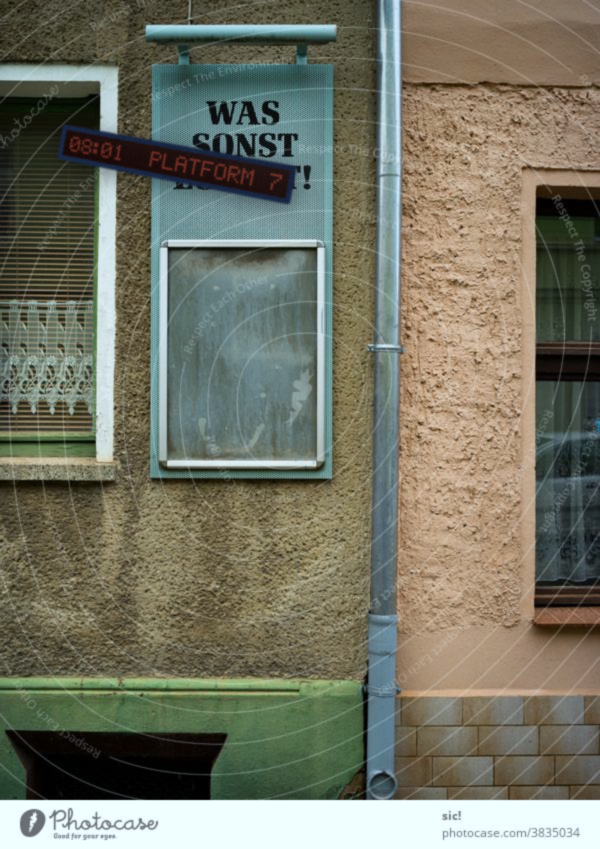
8:01
